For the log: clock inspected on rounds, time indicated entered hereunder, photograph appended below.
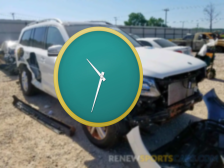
10:33
